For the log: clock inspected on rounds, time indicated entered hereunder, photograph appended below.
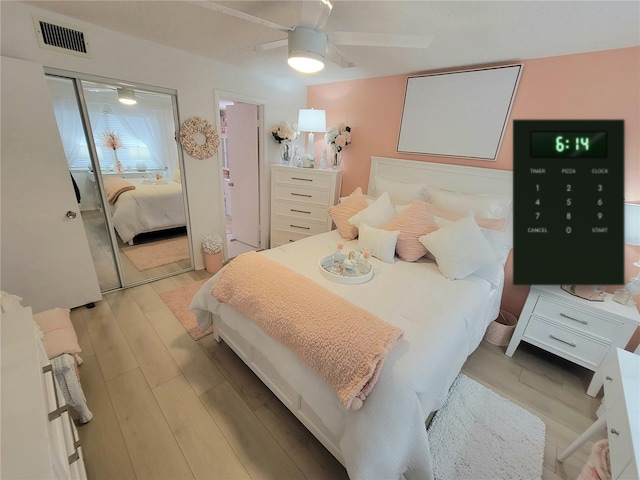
6:14
